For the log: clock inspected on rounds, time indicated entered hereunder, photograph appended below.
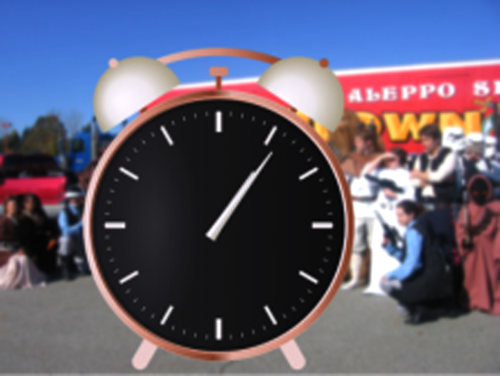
1:06
